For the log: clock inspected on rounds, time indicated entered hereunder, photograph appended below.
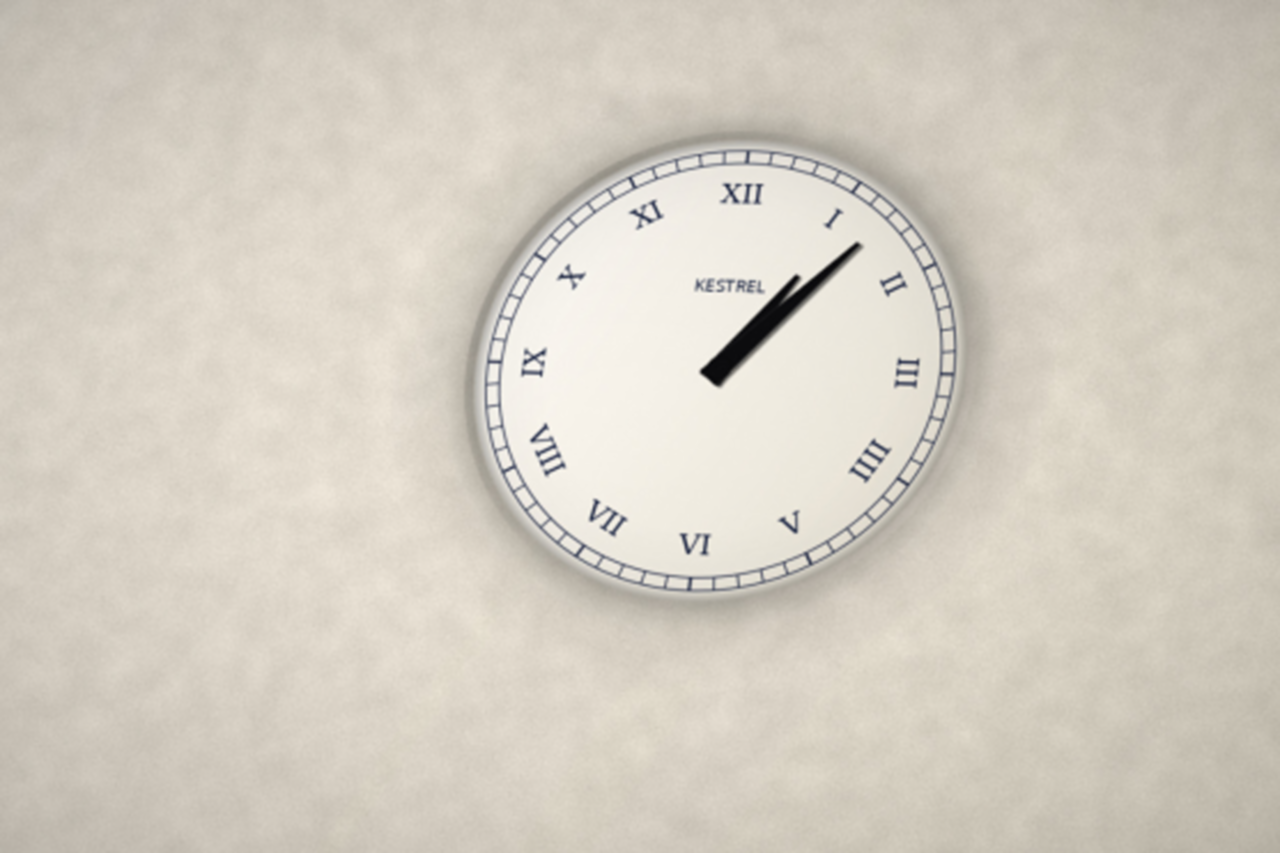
1:07
